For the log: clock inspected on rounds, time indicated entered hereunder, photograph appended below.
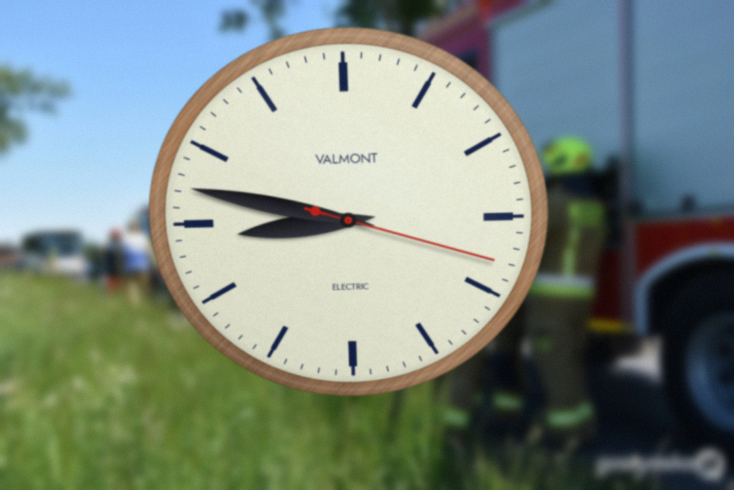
8:47:18
